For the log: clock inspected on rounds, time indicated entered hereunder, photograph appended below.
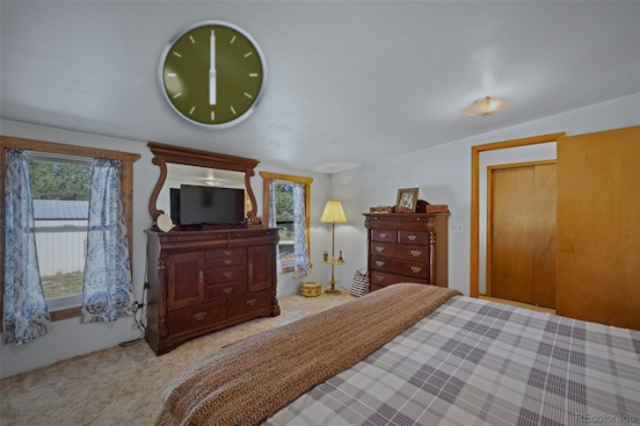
6:00
